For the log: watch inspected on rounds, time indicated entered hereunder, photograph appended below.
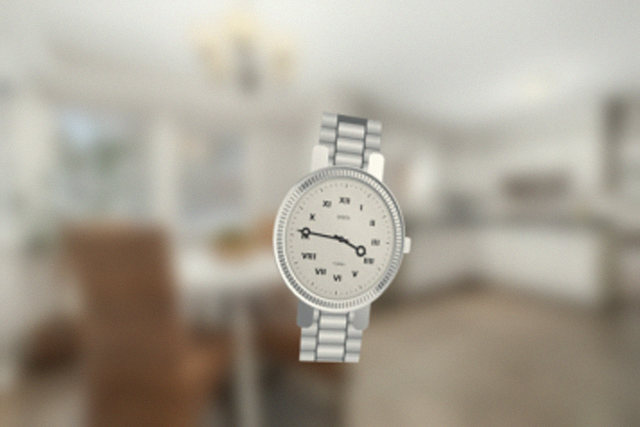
3:46
